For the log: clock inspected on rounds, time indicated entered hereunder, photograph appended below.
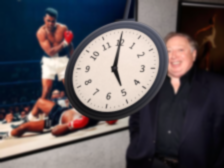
5:00
